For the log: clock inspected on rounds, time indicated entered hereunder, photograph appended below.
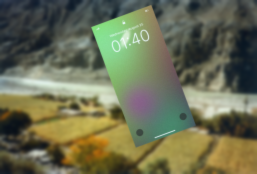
1:40
